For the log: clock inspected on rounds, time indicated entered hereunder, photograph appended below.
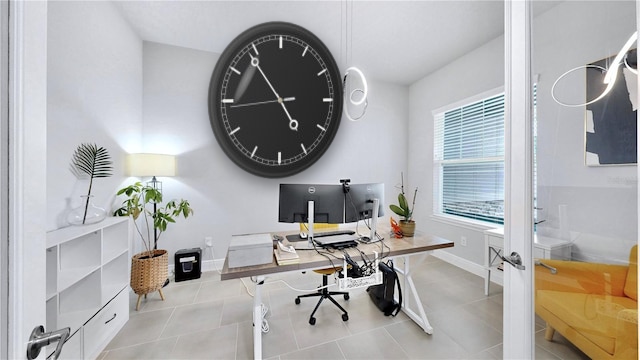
4:53:44
